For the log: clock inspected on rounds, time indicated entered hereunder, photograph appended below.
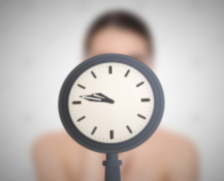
9:47
